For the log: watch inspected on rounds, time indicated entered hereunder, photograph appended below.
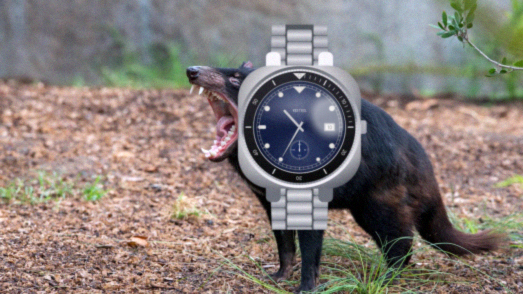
10:35
